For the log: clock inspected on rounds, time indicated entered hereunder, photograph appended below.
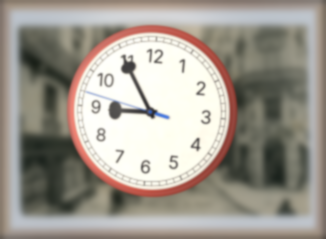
8:54:47
